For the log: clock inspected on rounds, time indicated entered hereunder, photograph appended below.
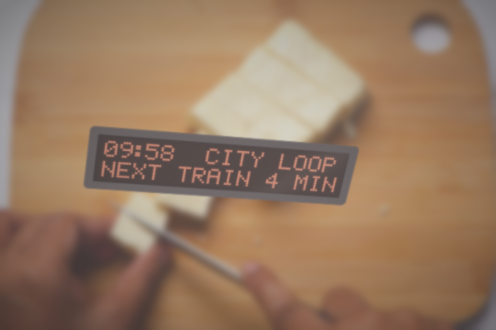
9:58
